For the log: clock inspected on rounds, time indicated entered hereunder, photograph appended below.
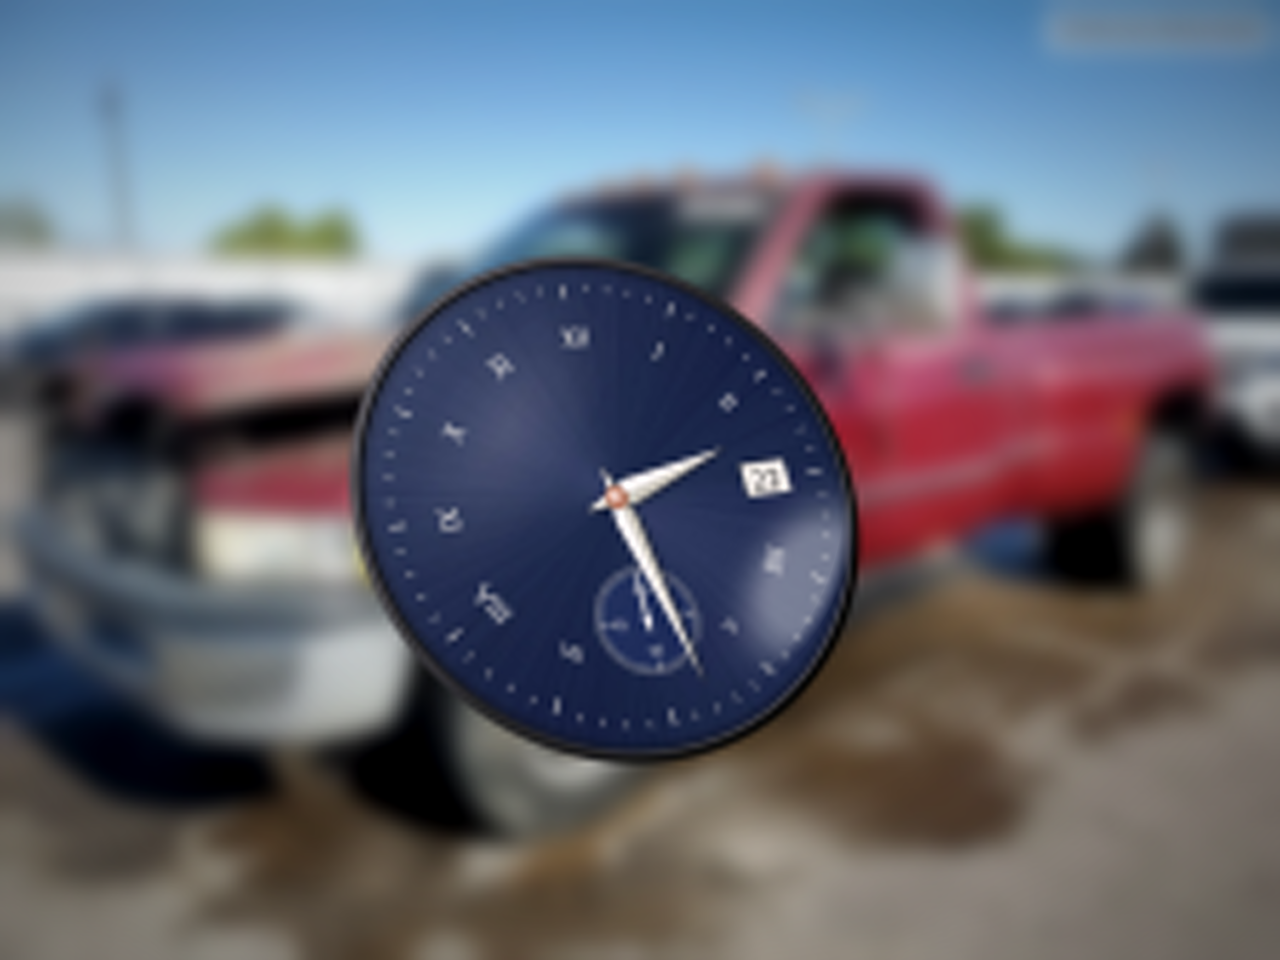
2:28
